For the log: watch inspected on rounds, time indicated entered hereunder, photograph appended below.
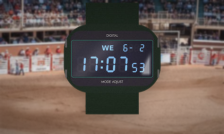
17:07:53
